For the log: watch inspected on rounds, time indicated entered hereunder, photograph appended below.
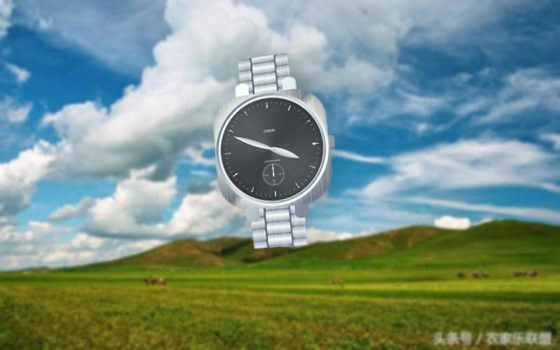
3:49
